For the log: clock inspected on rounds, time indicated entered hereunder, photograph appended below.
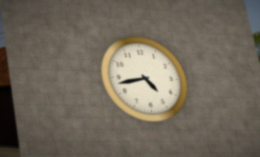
4:43
